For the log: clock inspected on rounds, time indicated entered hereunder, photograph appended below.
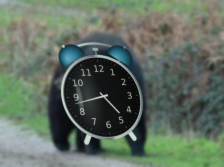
4:43
